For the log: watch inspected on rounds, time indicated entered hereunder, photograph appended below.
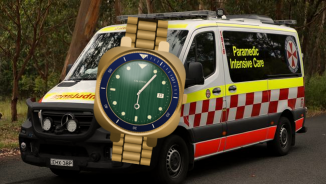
6:06
